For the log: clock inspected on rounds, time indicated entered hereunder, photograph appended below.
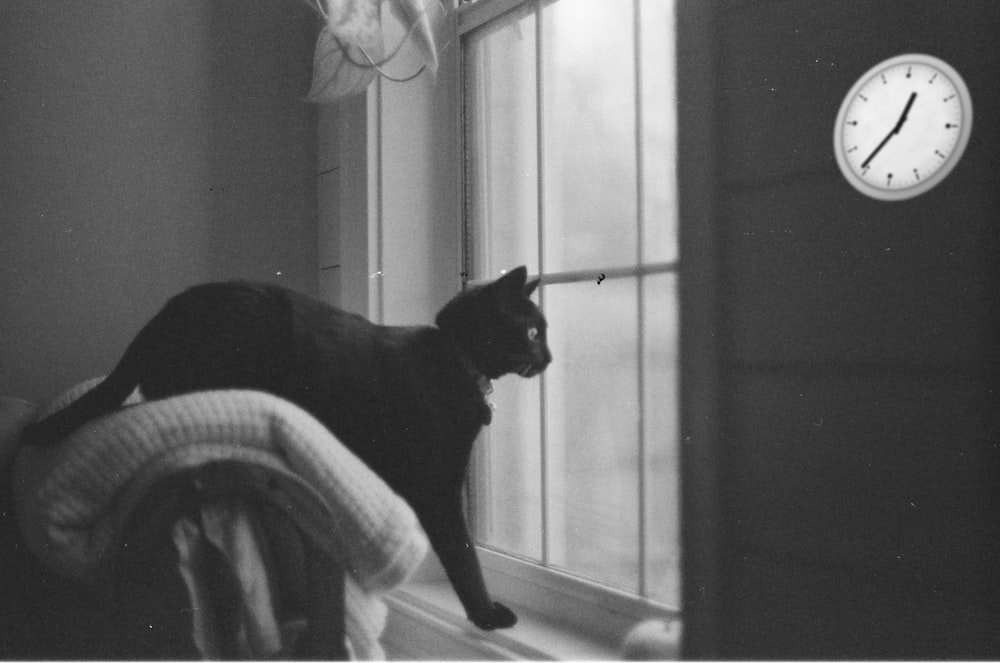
12:36
